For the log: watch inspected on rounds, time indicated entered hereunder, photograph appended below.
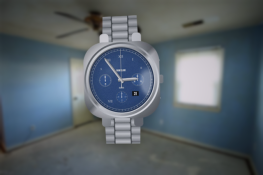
2:54
